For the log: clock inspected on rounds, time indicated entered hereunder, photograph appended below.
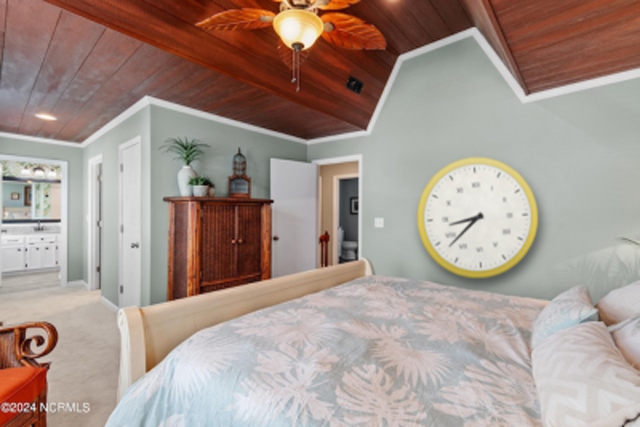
8:38
